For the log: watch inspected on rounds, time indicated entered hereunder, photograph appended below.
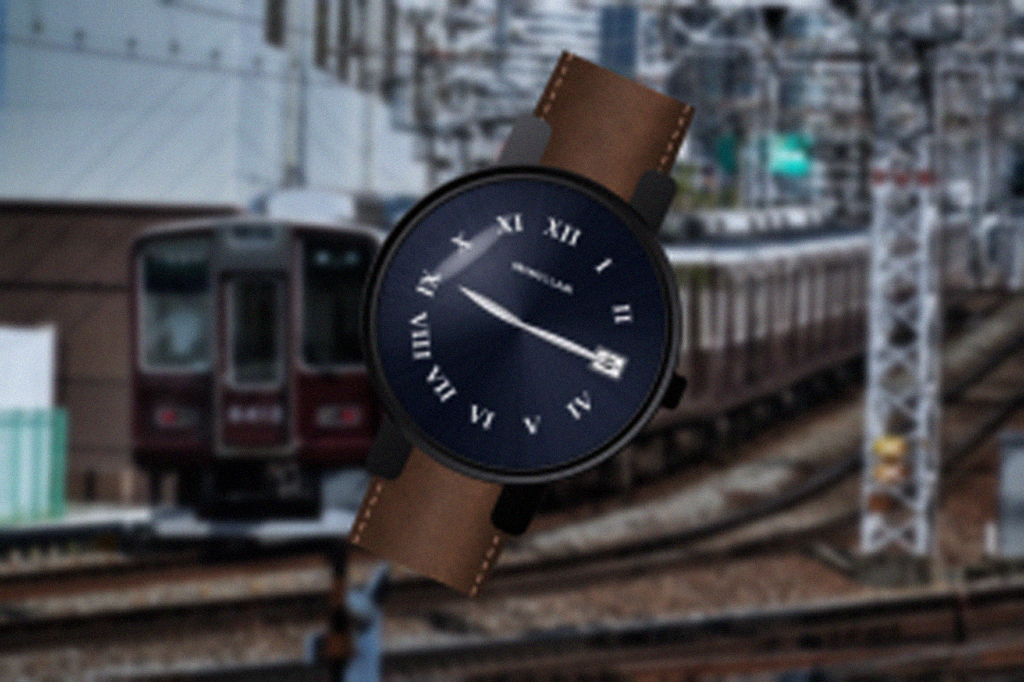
9:15
